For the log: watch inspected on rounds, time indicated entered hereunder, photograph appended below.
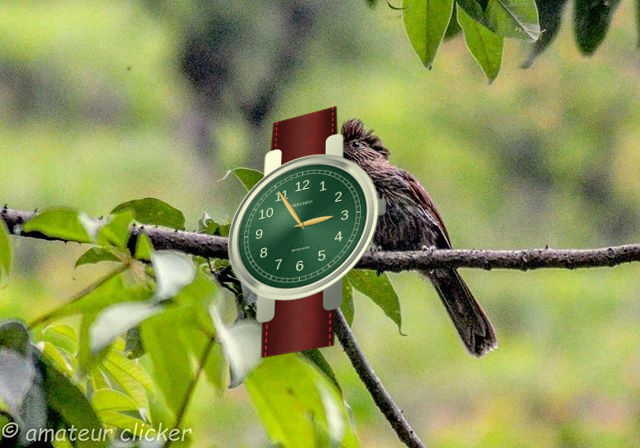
2:55
